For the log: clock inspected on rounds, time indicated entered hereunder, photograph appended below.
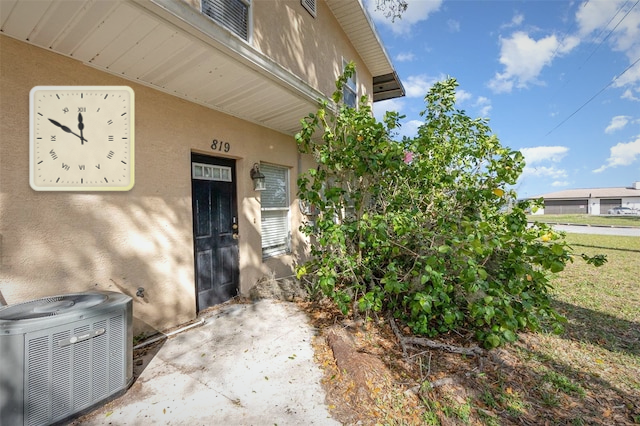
11:50
